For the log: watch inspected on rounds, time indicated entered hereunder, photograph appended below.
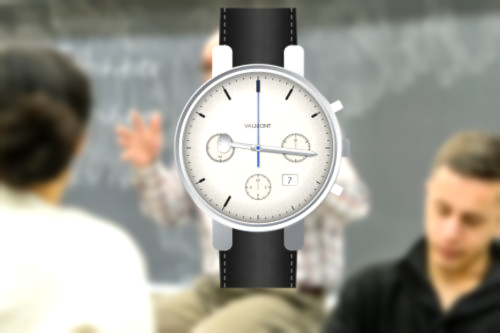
9:16
